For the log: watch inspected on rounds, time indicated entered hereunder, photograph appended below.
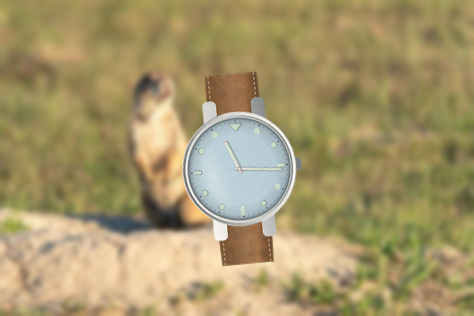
11:16
